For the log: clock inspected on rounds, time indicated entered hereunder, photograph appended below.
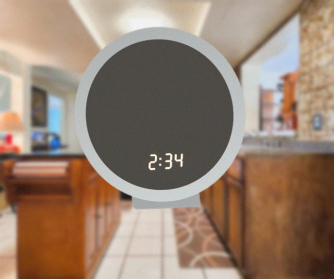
2:34
